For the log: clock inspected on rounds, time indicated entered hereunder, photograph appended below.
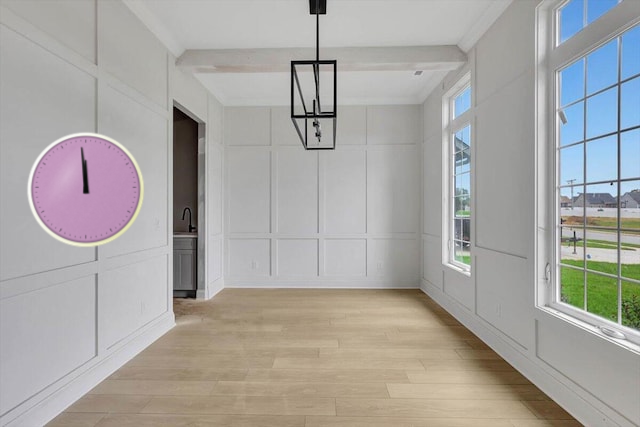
11:59
